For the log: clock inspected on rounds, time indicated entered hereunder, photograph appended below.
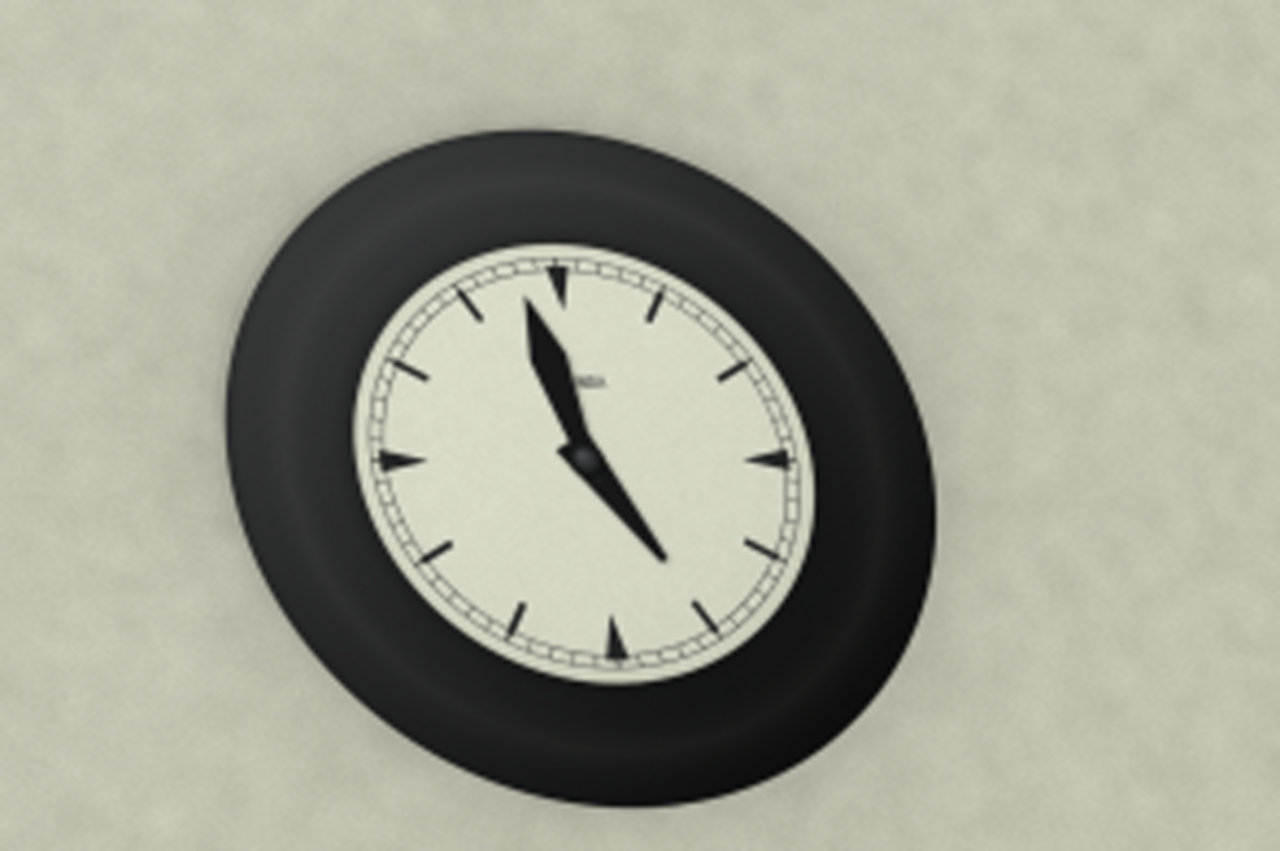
4:58
